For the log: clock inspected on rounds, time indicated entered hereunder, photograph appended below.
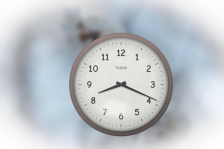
8:19
